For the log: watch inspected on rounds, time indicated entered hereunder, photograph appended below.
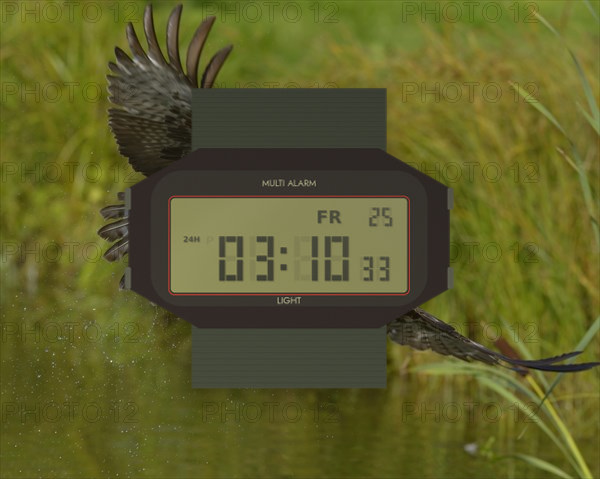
3:10:33
